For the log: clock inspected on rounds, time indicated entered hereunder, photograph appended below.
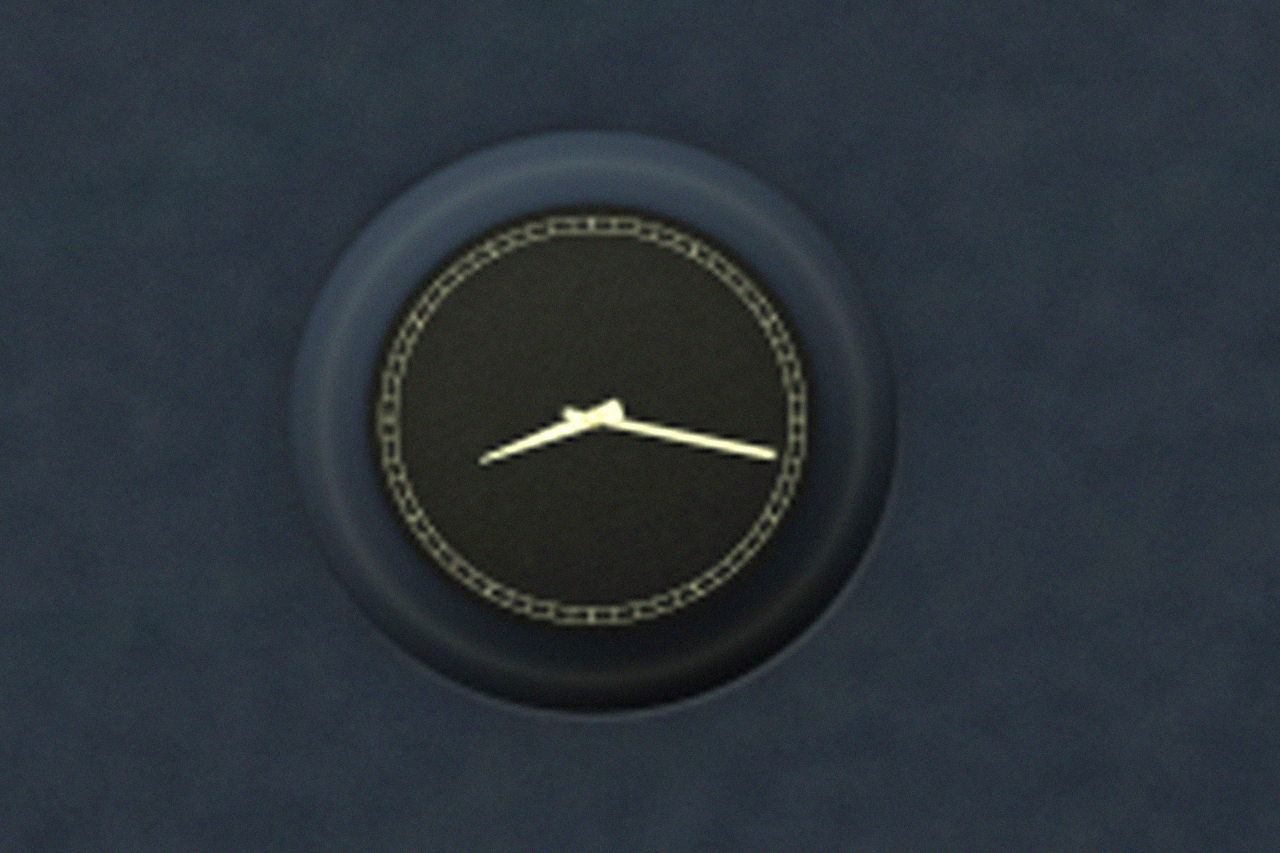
8:17
